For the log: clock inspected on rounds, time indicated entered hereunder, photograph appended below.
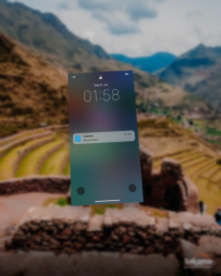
1:58
